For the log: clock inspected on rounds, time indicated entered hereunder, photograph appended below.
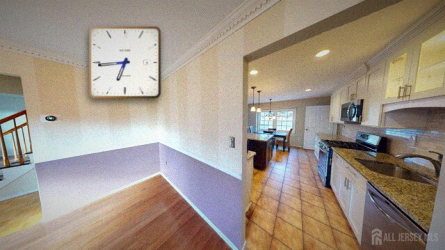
6:44
